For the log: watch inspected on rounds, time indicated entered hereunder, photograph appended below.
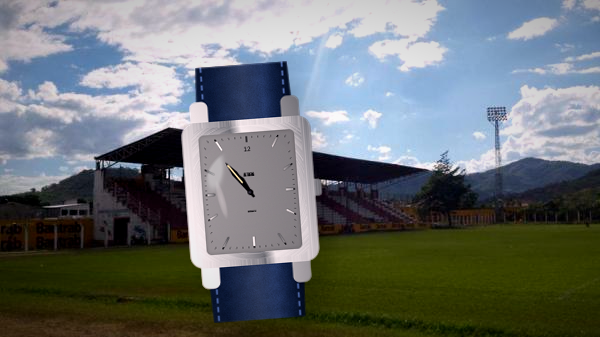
10:54
